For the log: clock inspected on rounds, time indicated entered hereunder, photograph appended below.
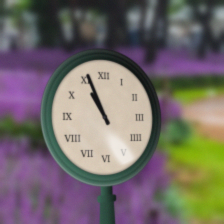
10:56
